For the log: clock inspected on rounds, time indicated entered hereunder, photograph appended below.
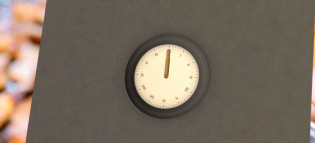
12:00
